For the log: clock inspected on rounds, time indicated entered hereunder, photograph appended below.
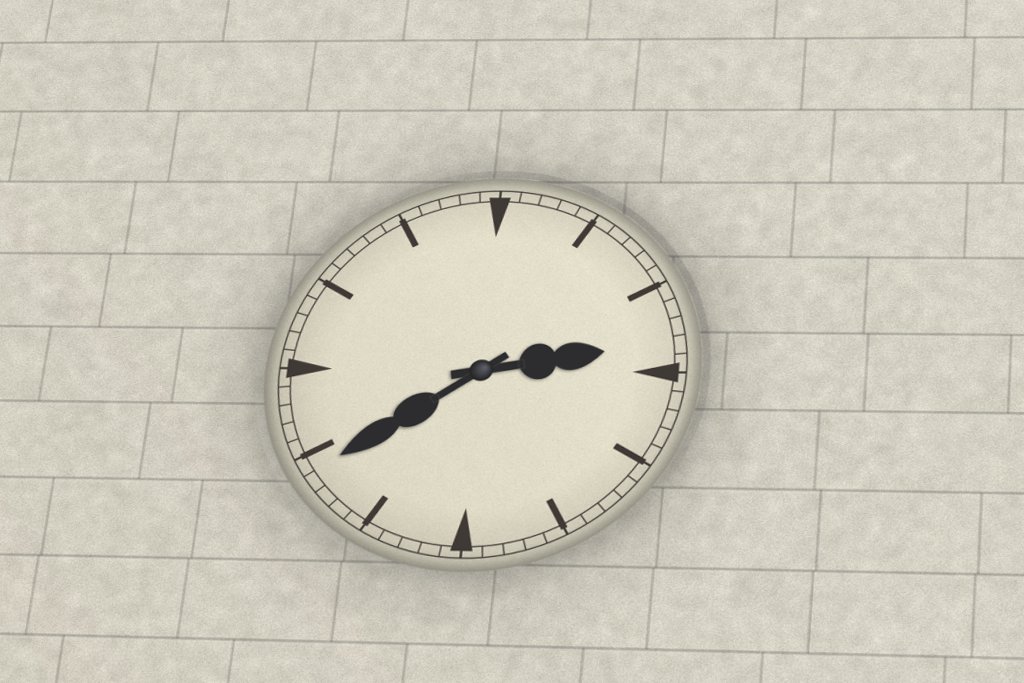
2:39
